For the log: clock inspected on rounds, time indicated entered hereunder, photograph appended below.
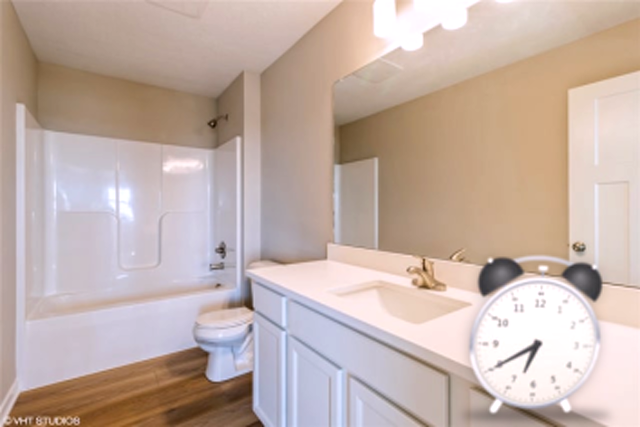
6:40
